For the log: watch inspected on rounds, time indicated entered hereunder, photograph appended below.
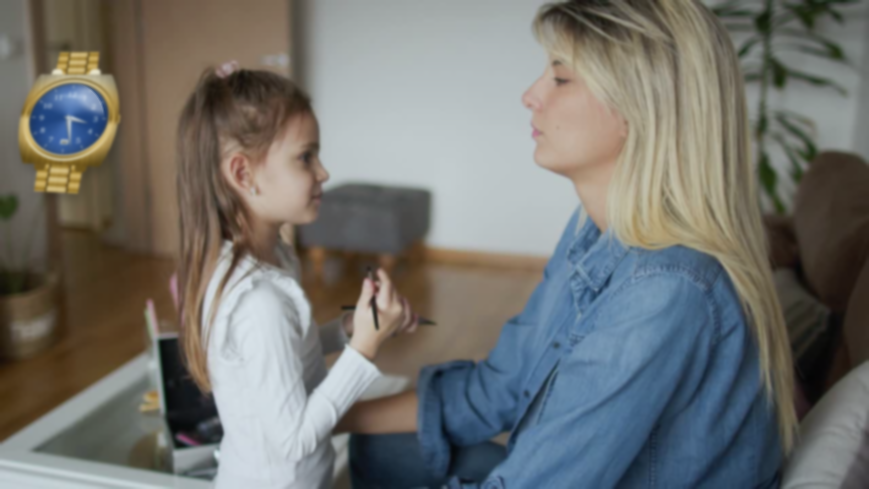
3:28
